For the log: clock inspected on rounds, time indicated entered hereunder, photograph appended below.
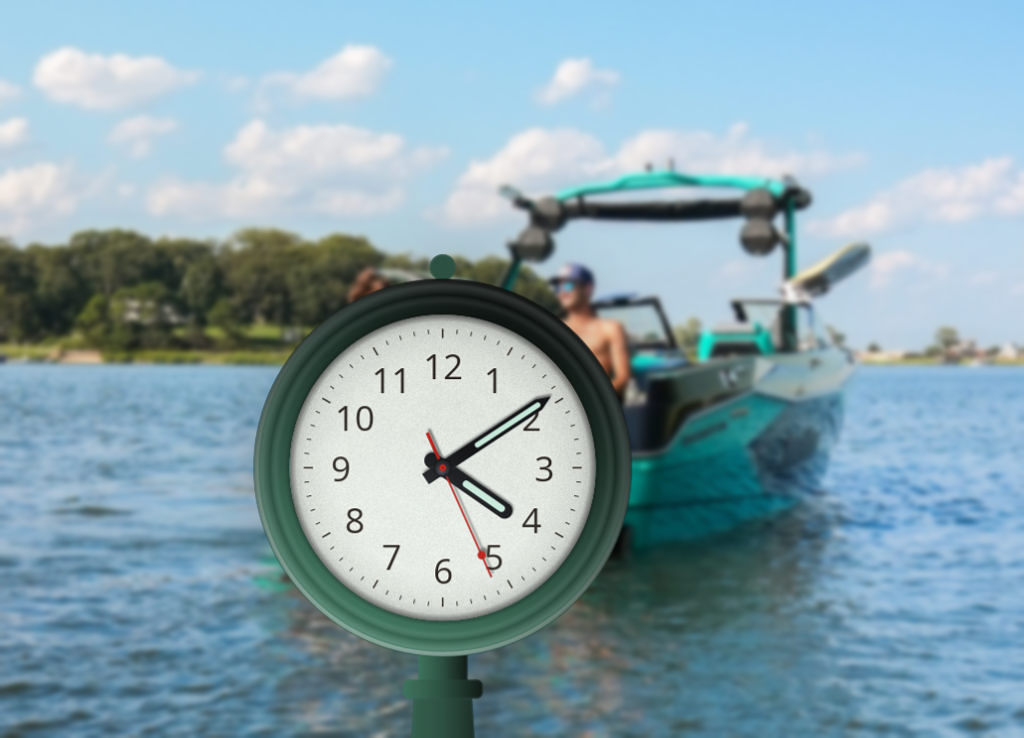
4:09:26
